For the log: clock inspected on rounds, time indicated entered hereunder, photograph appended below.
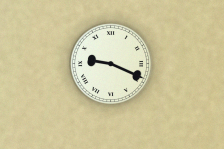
9:19
